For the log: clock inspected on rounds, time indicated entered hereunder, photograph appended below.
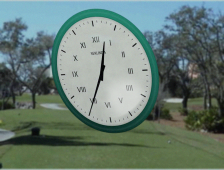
12:35
